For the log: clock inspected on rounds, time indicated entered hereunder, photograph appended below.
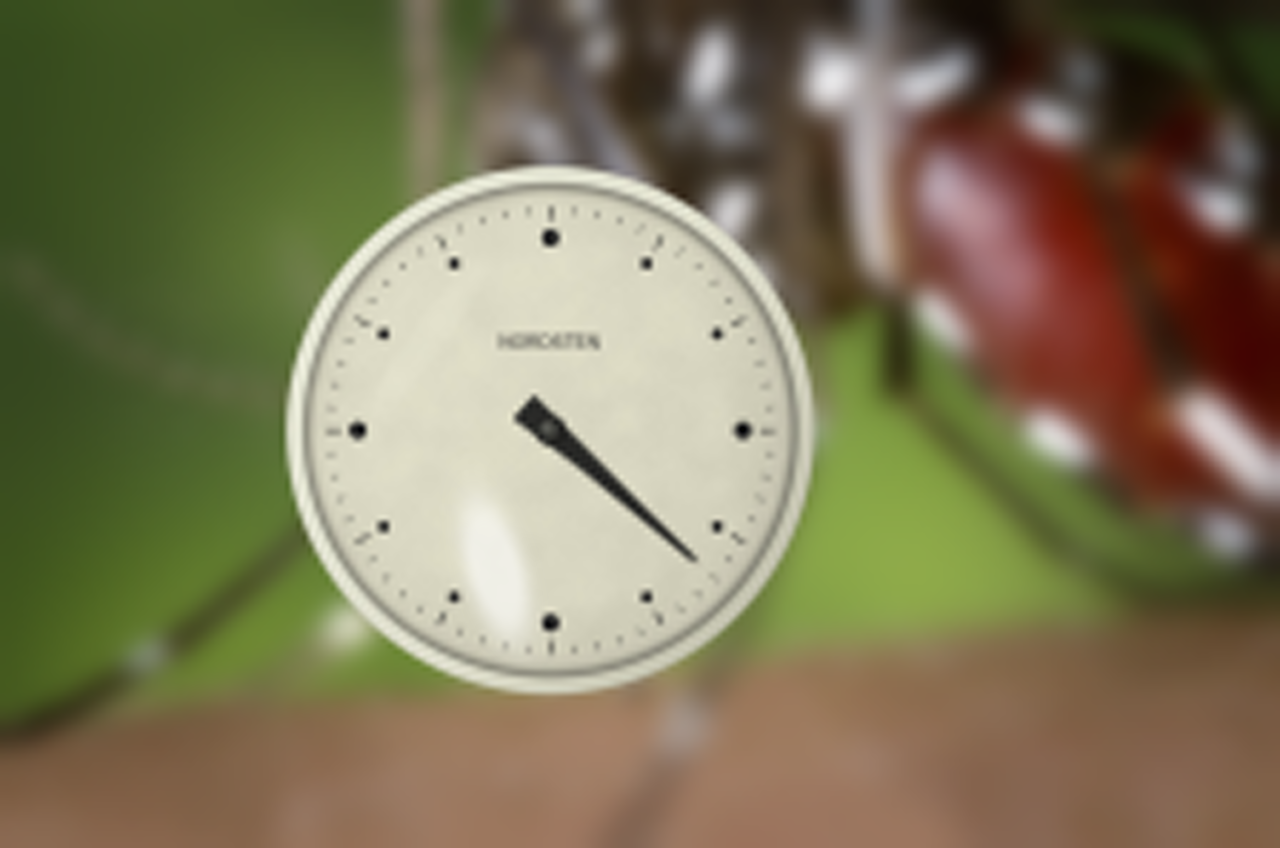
4:22
